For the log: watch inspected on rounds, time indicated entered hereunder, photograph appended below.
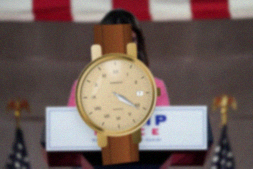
4:21
